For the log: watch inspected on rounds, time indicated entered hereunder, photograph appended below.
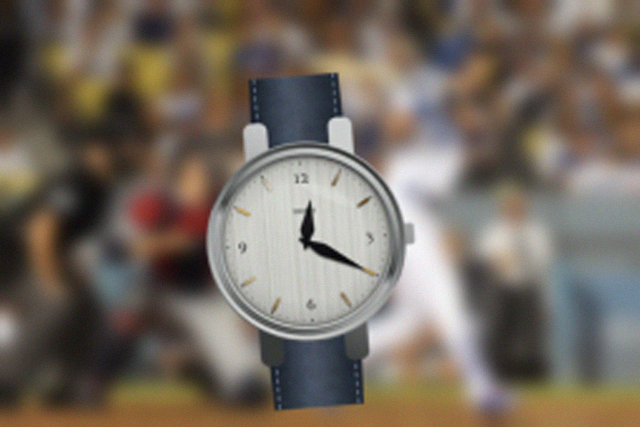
12:20
